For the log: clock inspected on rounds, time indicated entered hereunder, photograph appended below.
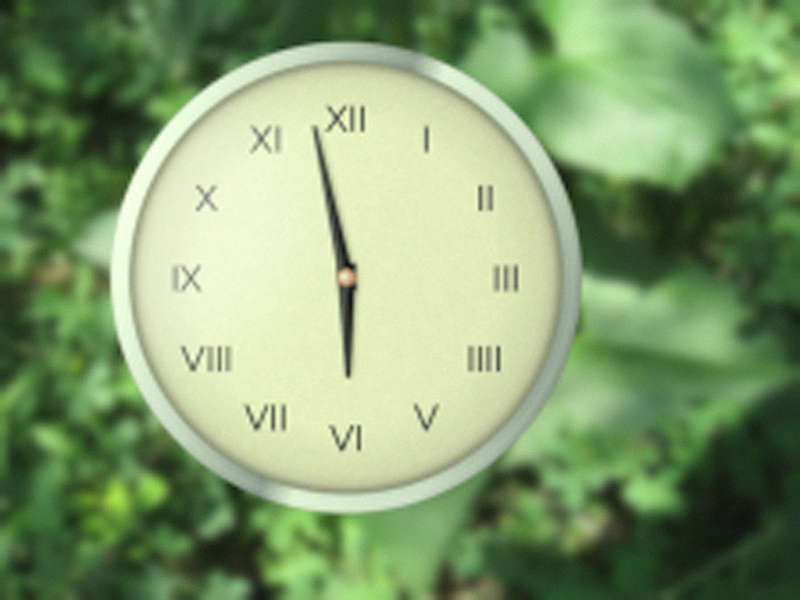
5:58
